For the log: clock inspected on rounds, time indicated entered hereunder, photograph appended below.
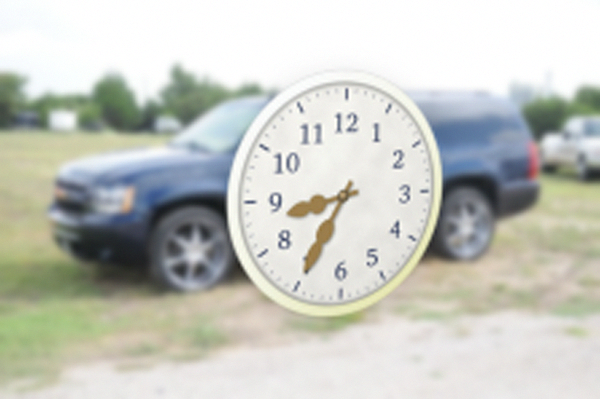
8:35
